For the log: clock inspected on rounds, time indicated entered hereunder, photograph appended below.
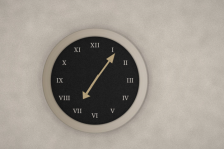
7:06
